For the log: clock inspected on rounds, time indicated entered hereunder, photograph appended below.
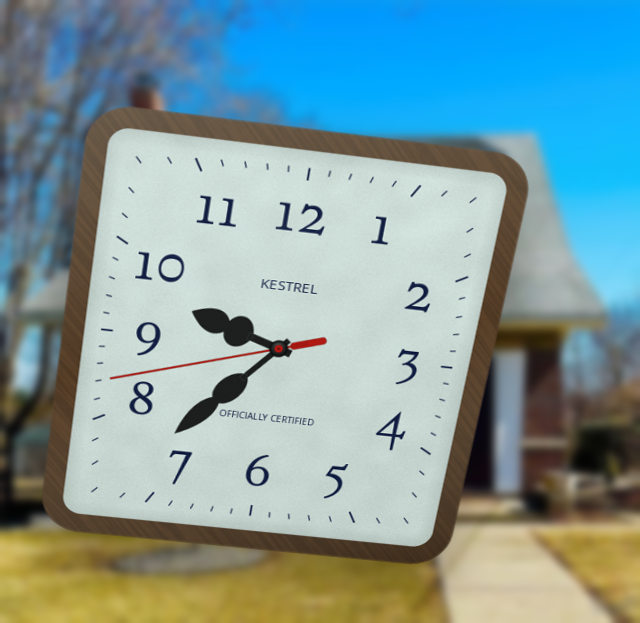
9:36:42
